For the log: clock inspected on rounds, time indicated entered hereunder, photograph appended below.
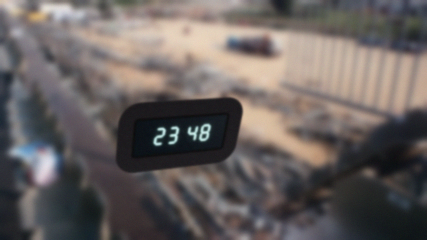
23:48
